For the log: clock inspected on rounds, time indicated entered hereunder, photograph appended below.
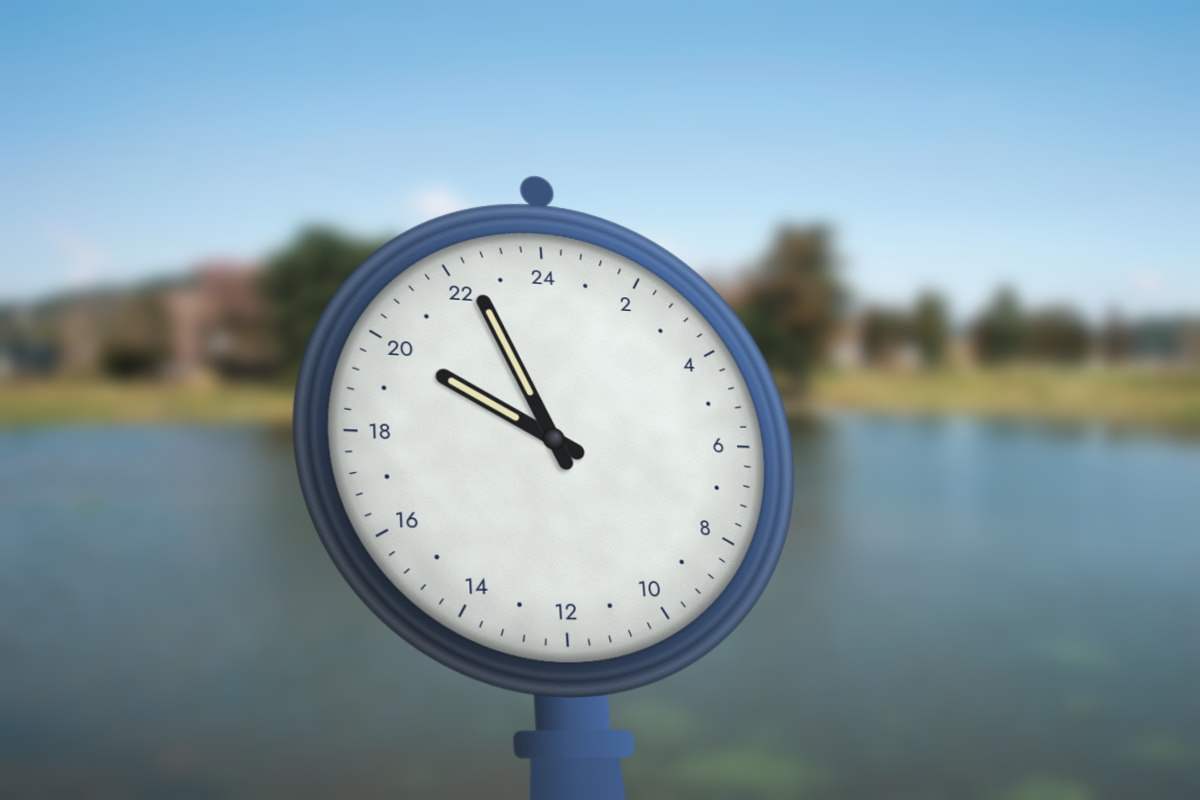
19:56
